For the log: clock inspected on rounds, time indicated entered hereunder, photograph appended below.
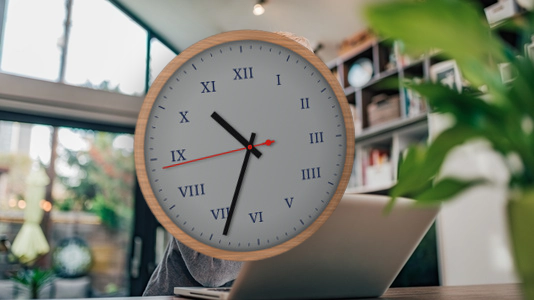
10:33:44
